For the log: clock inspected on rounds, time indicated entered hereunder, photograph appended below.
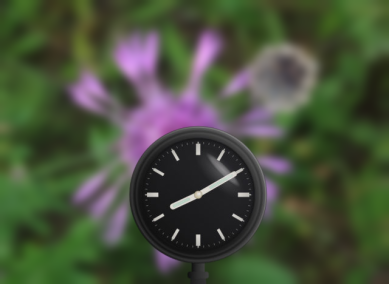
8:10
